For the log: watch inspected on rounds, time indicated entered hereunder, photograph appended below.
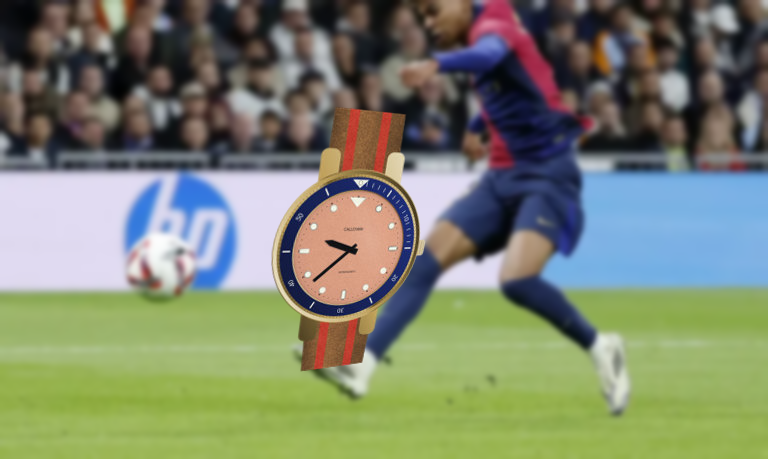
9:38
